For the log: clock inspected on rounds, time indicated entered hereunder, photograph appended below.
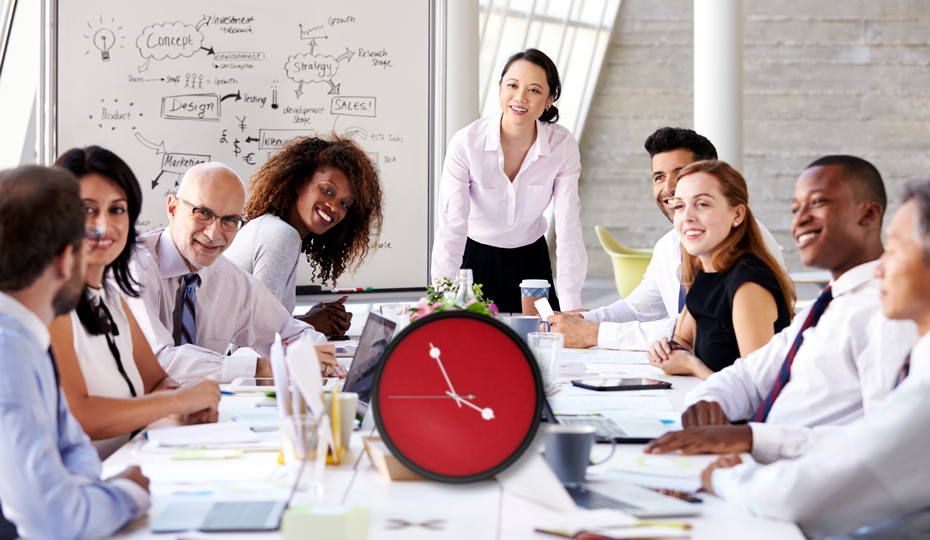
3:55:45
